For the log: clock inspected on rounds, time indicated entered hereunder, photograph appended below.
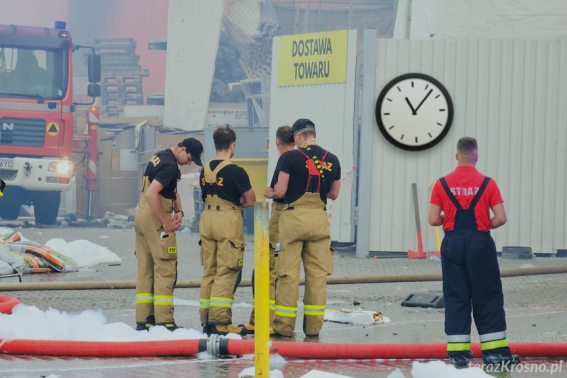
11:07
